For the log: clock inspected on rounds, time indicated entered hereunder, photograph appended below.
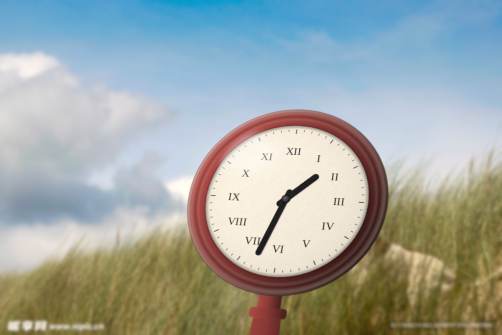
1:33
